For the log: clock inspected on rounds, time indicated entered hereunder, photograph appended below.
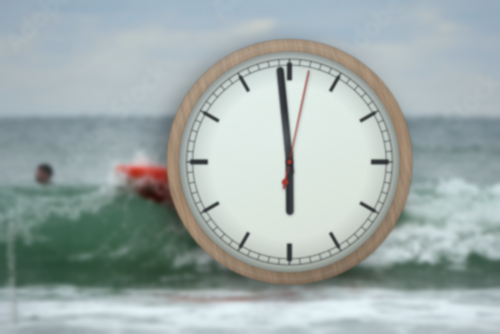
5:59:02
